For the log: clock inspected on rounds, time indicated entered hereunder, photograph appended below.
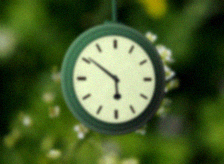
5:51
